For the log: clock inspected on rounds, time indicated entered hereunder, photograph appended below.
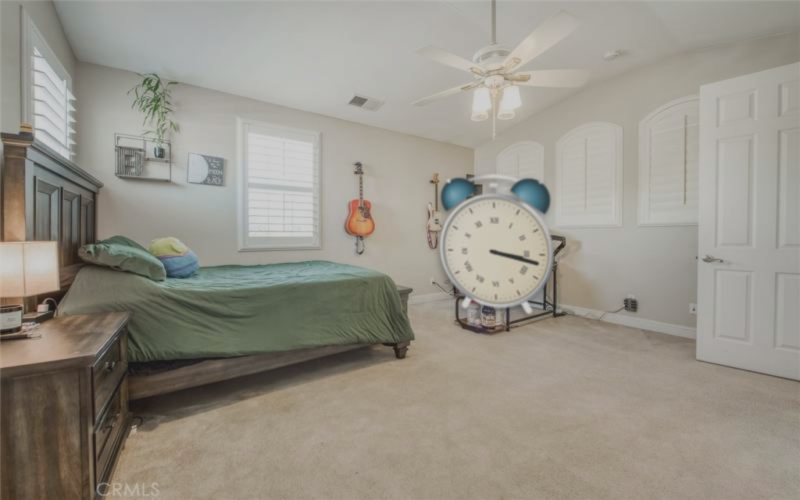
3:17
